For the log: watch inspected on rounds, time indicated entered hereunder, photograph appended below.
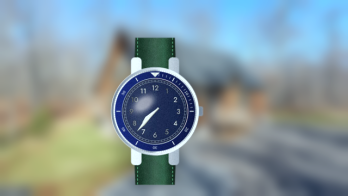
7:37
